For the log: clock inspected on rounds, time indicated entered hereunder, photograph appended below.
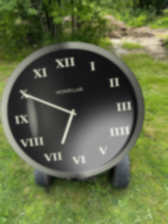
6:50
